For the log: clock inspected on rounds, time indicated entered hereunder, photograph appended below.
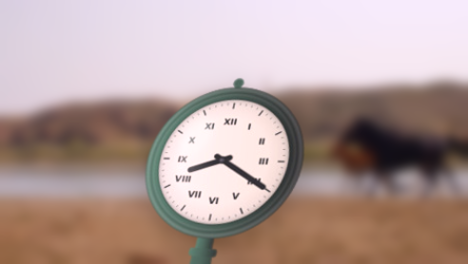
8:20
